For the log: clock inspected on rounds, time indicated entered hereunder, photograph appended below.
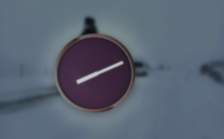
8:11
